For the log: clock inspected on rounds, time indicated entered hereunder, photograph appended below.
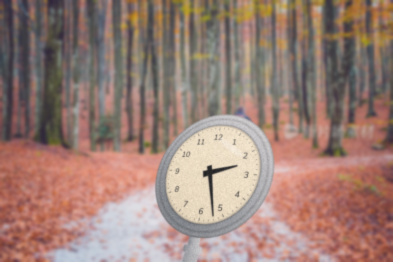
2:27
